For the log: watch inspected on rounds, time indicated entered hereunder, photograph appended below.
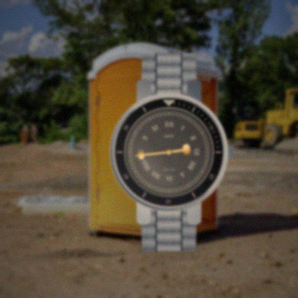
2:44
